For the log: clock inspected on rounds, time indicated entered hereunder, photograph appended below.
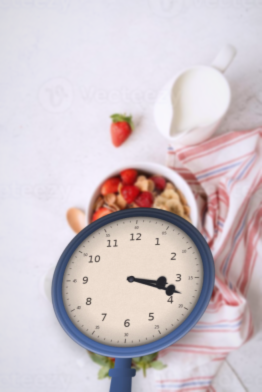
3:18
